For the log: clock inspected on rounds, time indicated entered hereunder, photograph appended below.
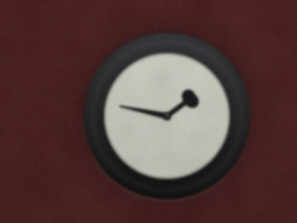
1:47
